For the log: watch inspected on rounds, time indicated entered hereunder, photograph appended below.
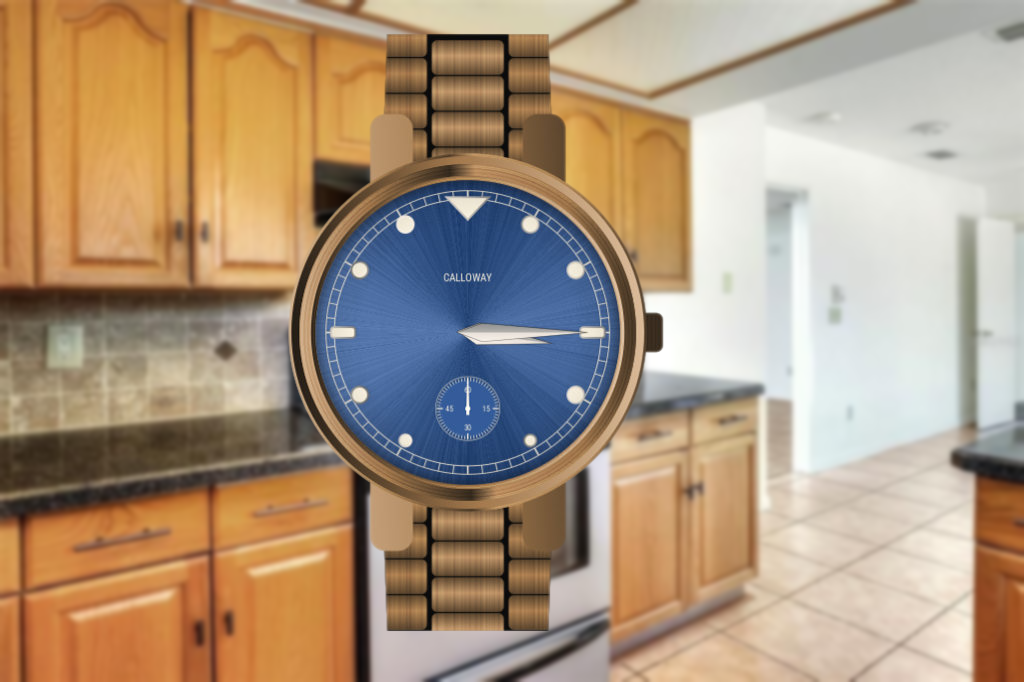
3:15
